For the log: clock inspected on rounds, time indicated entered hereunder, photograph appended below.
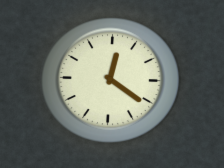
12:21
